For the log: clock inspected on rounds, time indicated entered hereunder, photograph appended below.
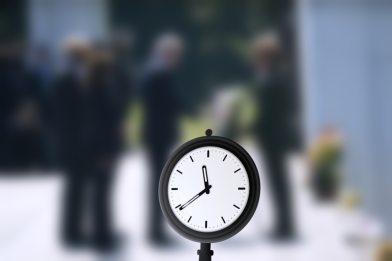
11:39
